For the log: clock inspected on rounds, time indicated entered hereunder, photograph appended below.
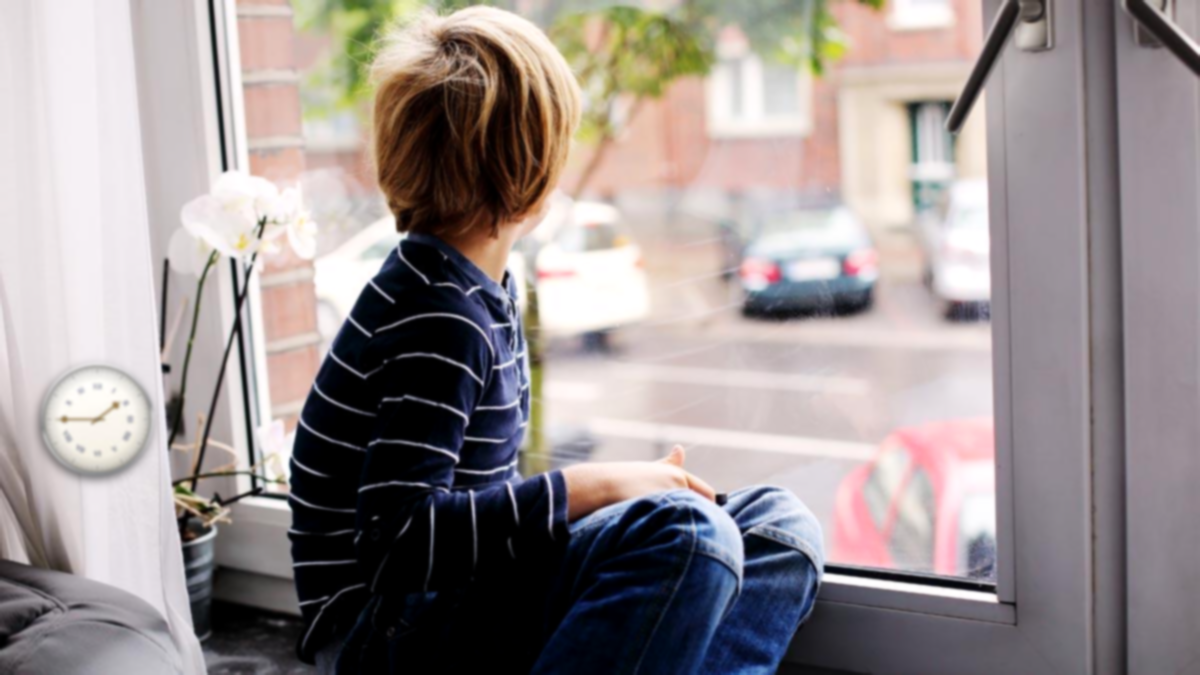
1:45
